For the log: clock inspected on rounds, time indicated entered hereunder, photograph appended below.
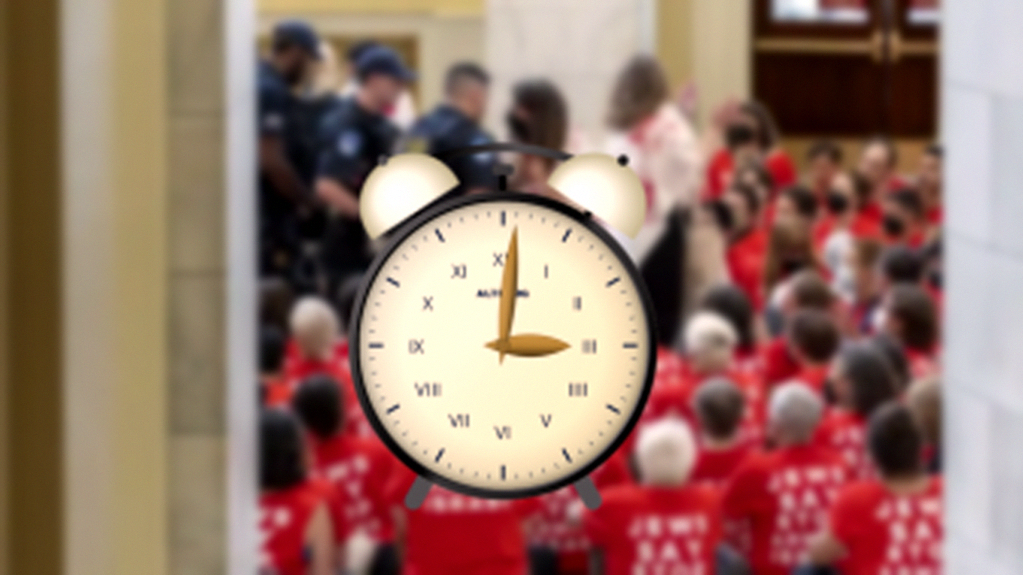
3:01
